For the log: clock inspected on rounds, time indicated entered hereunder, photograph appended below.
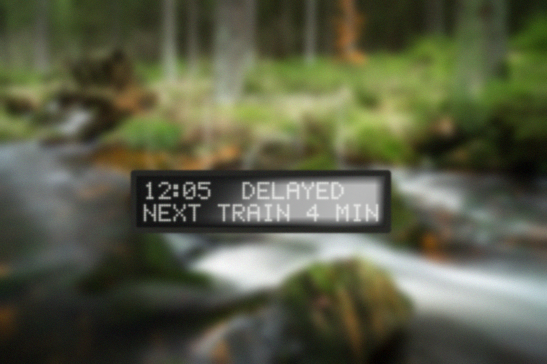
12:05
